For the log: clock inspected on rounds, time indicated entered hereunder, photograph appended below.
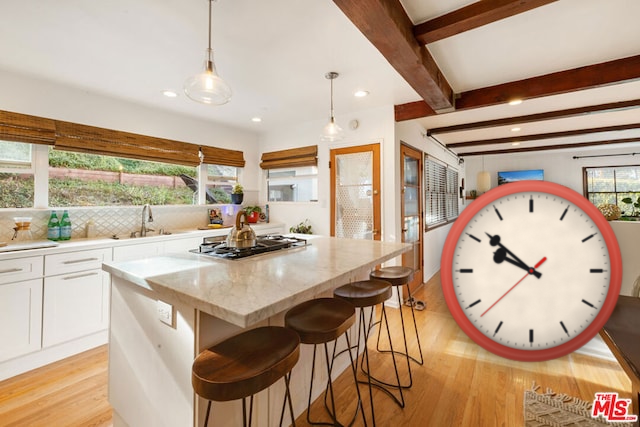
9:51:38
